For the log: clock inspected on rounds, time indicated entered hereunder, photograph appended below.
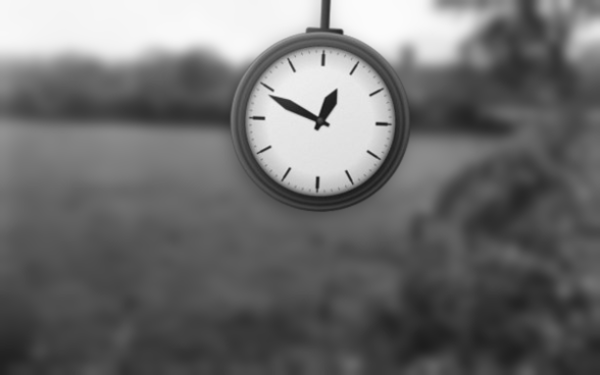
12:49
